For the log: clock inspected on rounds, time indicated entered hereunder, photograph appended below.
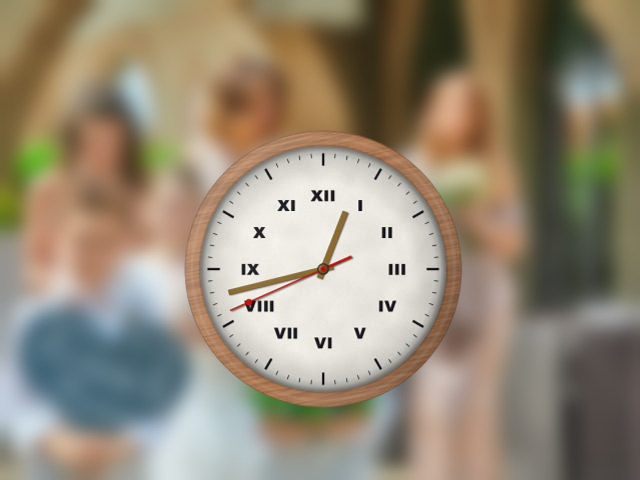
12:42:41
